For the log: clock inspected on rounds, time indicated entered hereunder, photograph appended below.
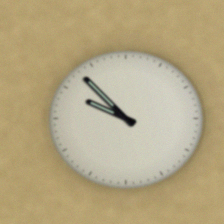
9:53
